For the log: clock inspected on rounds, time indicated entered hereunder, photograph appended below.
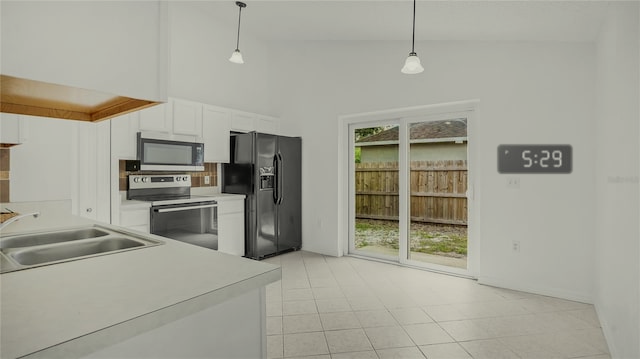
5:29
